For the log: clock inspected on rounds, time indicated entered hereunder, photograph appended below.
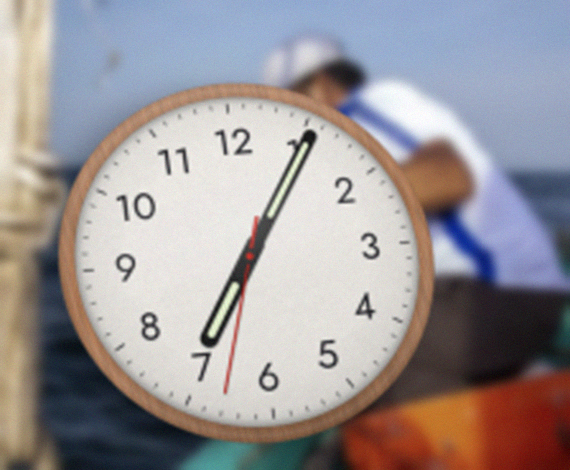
7:05:33
